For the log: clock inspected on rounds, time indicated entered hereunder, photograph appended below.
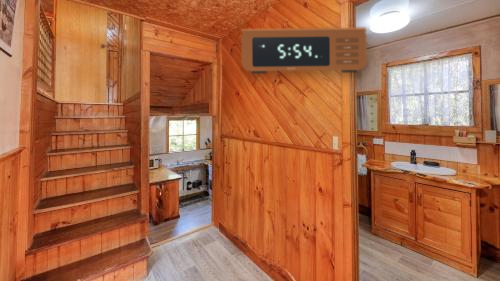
5:54
